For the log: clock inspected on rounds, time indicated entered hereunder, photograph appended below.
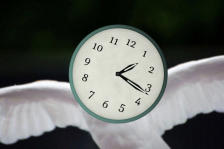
1:17
